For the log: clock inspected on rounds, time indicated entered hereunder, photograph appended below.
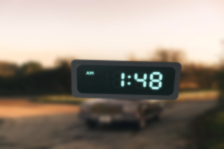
1:48
